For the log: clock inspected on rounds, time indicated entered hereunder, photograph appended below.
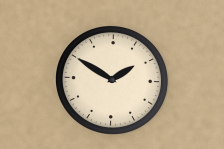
1:50
